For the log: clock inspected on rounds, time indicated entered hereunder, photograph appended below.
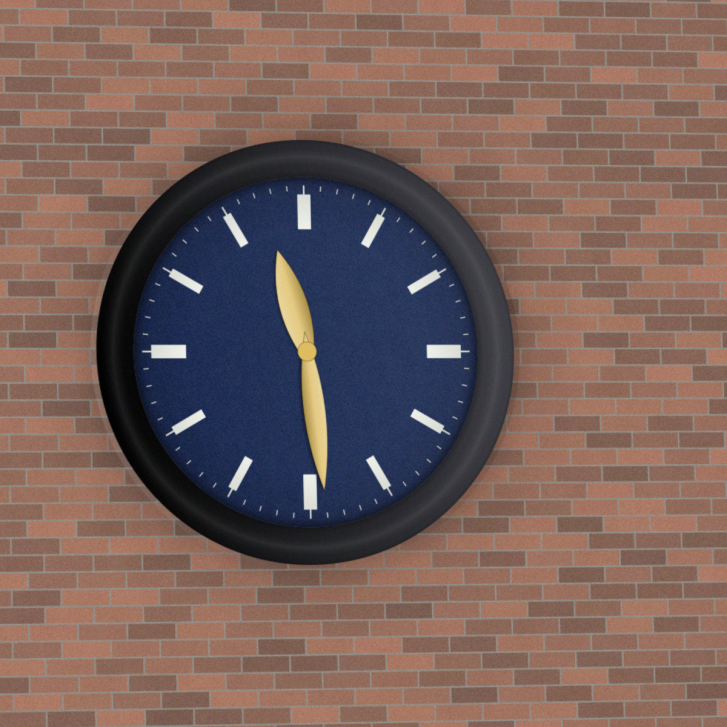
11:29
